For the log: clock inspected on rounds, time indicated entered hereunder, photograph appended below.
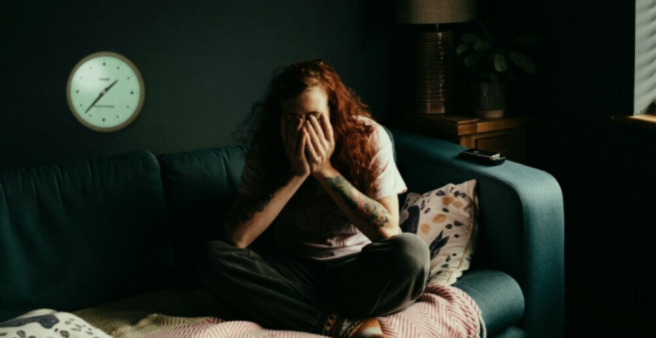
1:37
